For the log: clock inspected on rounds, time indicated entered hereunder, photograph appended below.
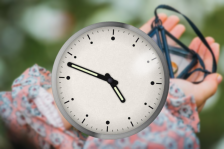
4:48
